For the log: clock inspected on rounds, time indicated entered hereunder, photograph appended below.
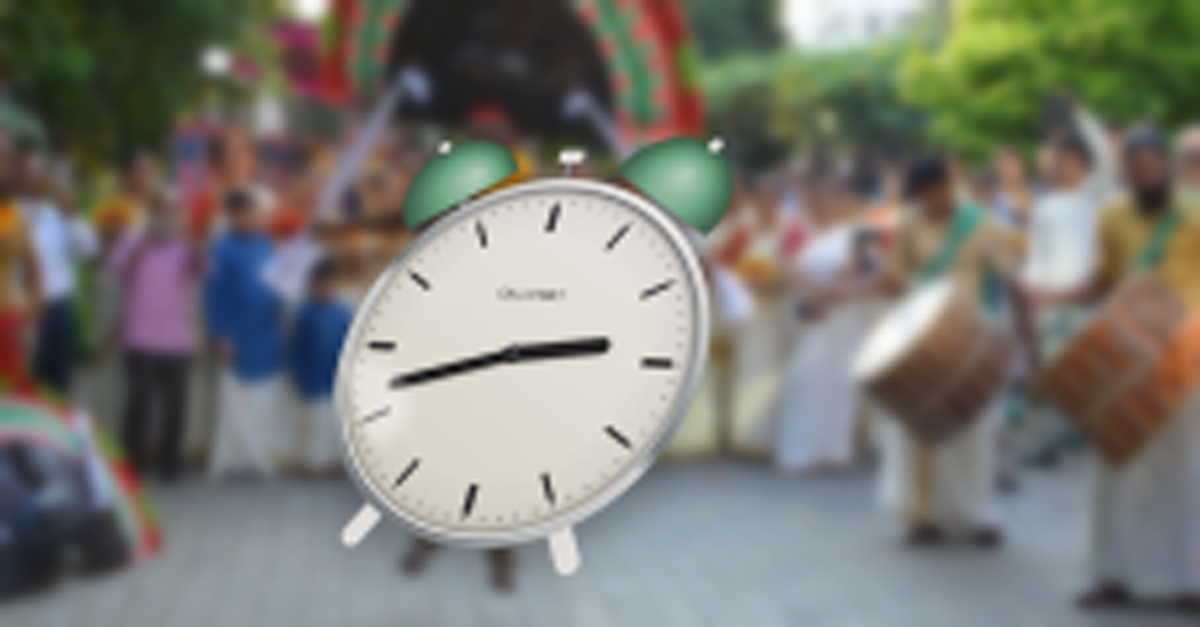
2:42
